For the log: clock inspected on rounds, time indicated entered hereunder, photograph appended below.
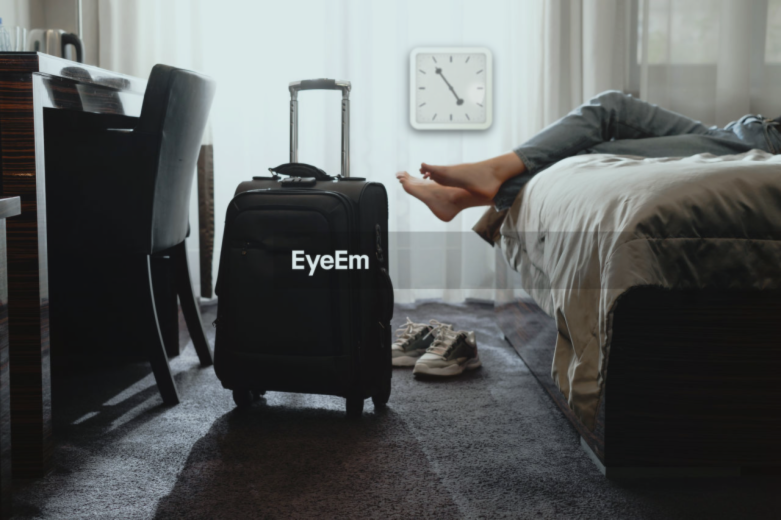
4:54
